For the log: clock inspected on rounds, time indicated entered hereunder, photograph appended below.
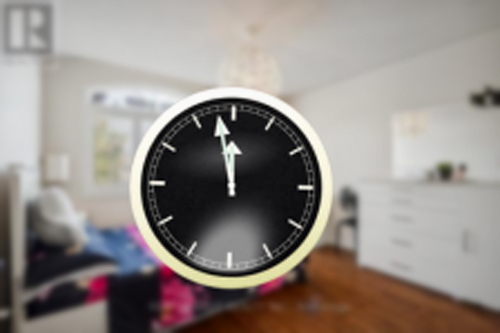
11:58
